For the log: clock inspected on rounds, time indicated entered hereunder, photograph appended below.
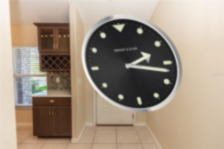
2:17
